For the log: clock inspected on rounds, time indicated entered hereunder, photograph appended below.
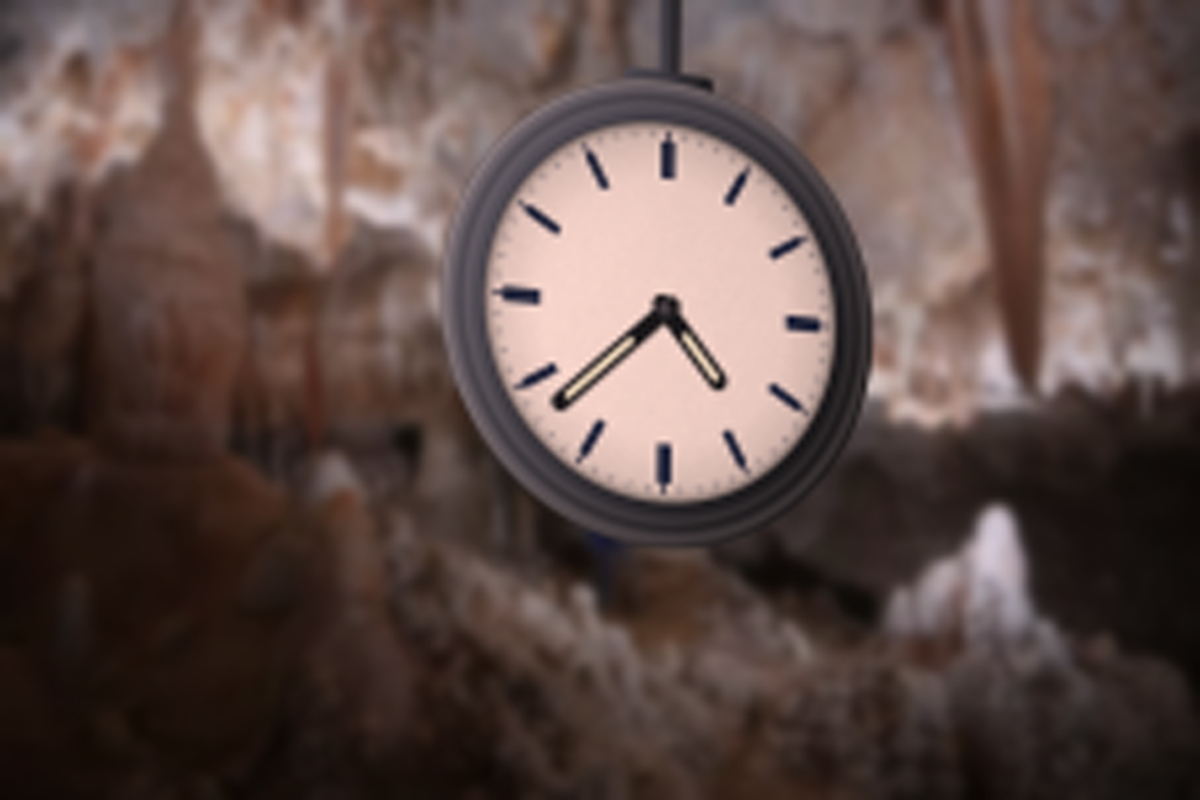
4:38
